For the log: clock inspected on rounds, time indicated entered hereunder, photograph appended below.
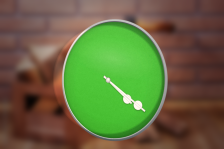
4:21
